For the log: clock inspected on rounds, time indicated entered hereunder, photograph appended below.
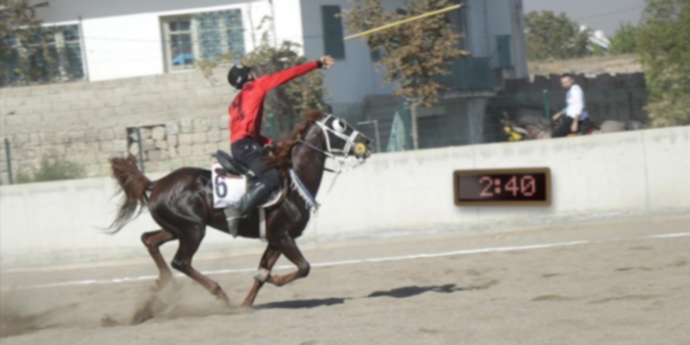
2:40
